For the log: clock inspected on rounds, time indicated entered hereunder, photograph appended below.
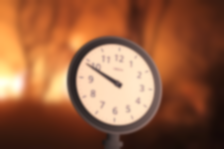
9:49
